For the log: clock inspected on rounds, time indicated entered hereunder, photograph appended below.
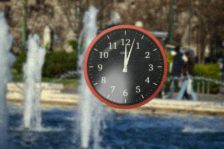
12:03
